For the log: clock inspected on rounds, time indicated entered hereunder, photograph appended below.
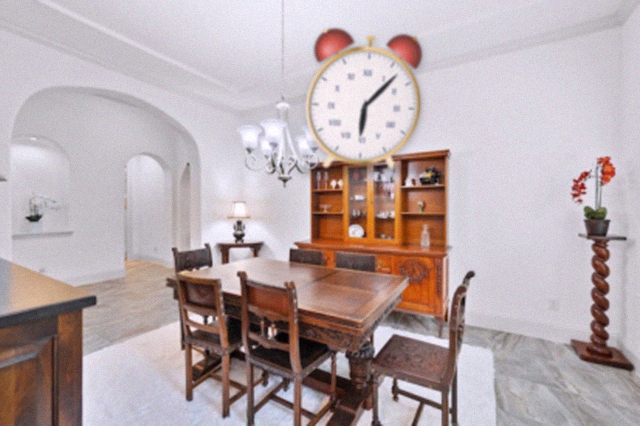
6:07
